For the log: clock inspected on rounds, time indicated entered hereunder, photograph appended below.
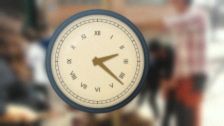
2:22
